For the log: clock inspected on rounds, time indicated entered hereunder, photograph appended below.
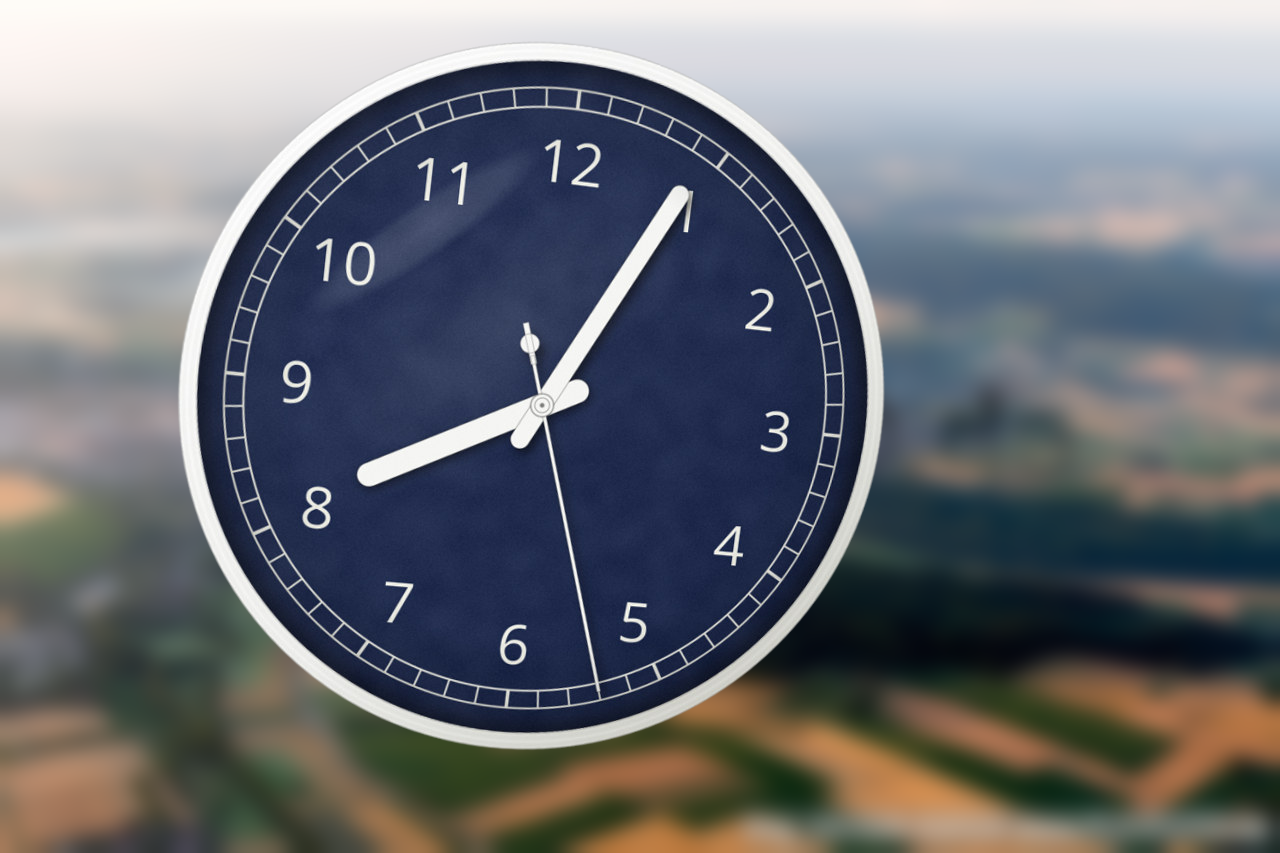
8:04:27
